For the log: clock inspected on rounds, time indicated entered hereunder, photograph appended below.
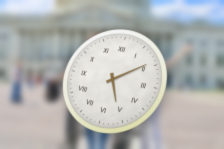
5:09
